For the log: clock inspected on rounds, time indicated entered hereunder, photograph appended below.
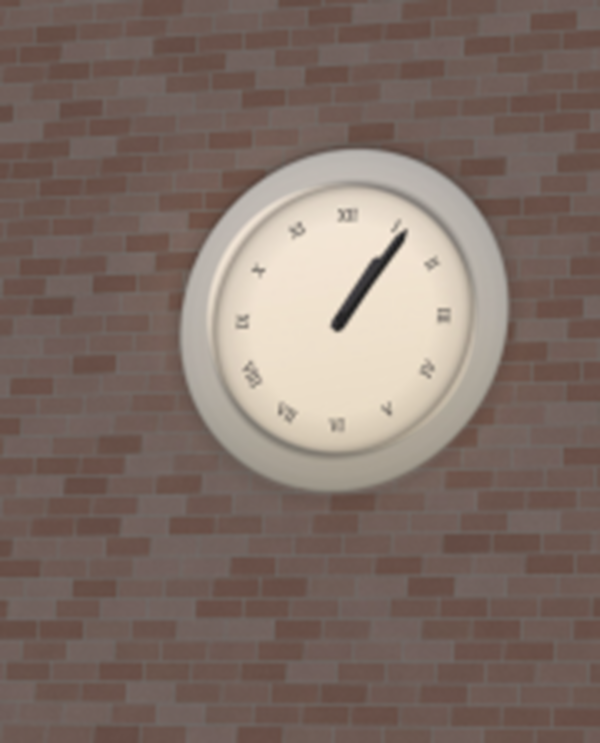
1:06
